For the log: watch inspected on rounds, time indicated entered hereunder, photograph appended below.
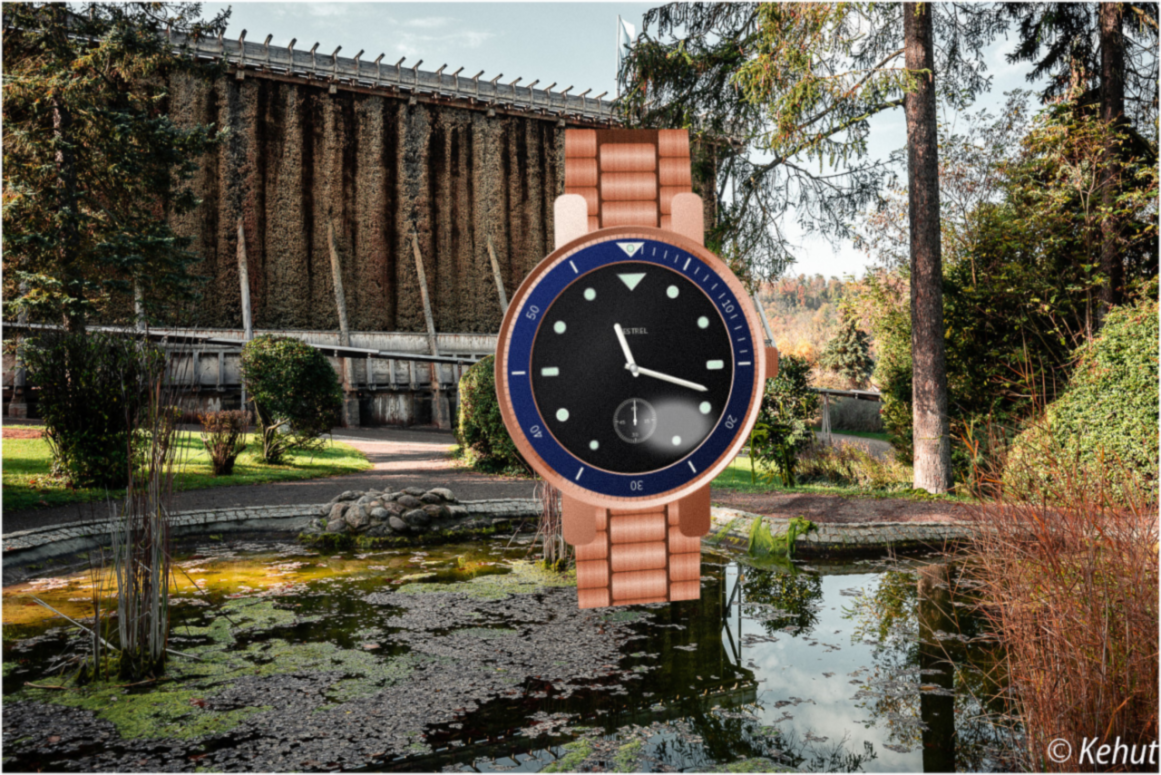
11:18
